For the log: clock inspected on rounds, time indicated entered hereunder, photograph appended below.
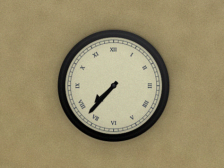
7:37
